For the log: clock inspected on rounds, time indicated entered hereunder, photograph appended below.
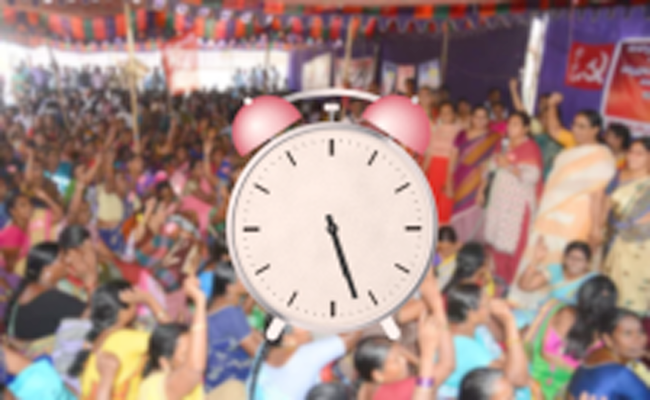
5:27
